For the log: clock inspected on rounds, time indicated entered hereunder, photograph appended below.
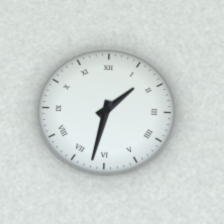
1:32
